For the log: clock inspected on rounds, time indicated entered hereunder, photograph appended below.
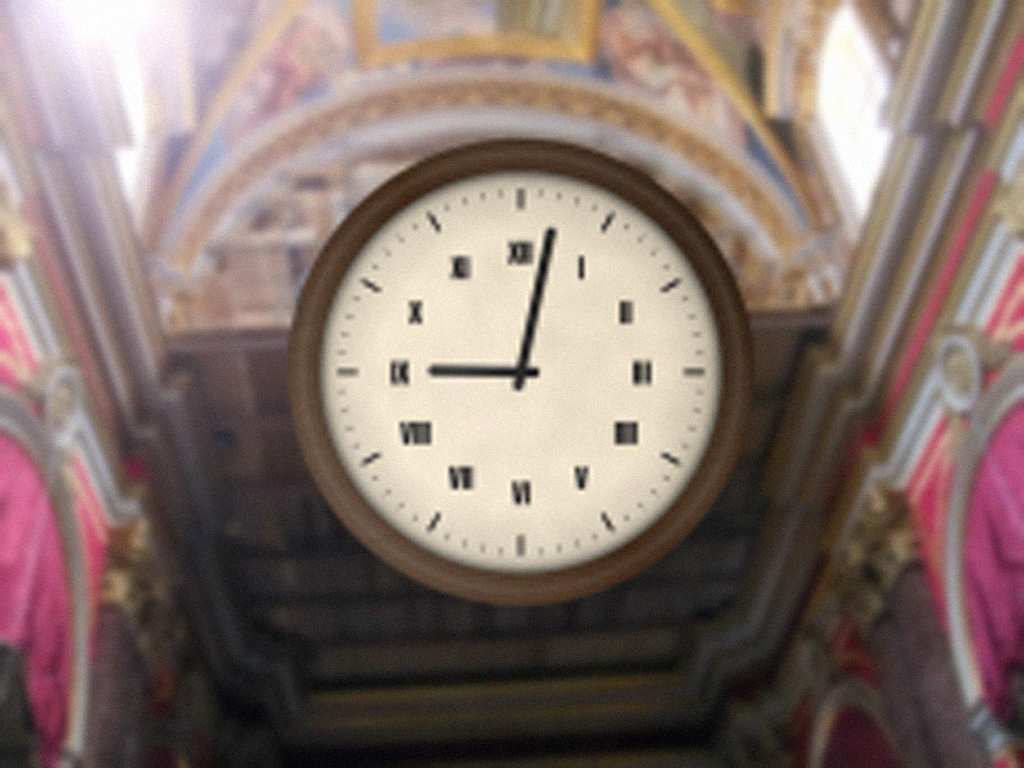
9:02
